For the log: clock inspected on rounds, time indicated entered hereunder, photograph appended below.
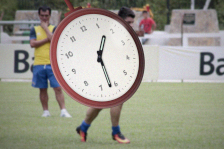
1:32
